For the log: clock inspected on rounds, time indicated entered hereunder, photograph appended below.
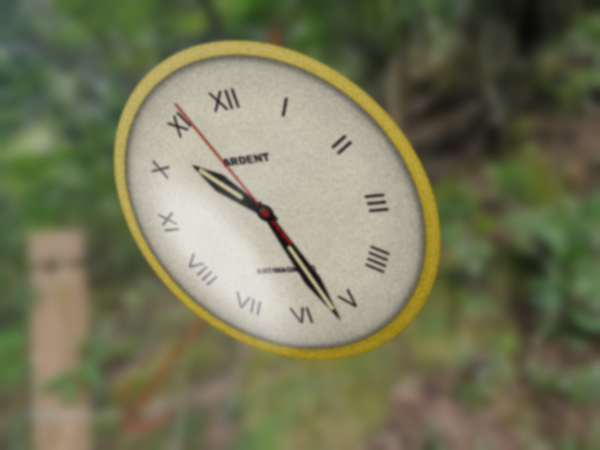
10:26:56
